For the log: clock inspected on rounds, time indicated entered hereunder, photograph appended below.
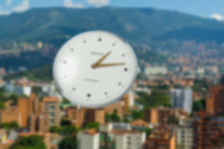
1:13
